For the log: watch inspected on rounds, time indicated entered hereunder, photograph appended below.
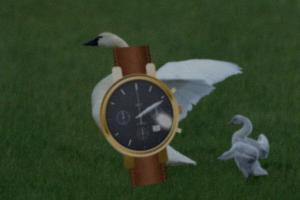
2:11
